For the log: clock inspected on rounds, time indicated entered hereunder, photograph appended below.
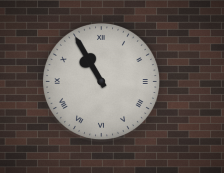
10:55
